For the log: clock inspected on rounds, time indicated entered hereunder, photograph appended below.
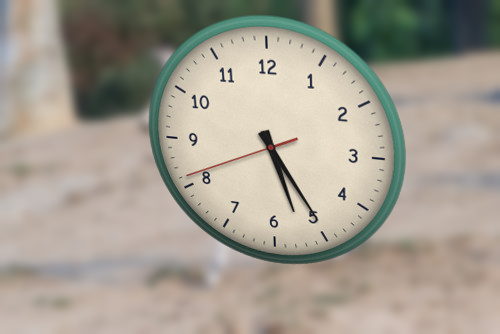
5:24:41
